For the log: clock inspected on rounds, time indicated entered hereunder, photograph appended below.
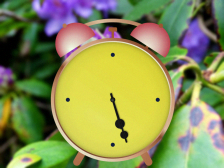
5:27
